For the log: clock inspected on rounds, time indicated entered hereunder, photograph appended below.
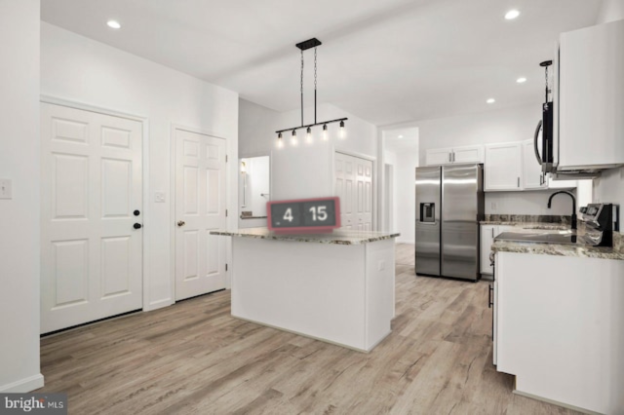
4:15
